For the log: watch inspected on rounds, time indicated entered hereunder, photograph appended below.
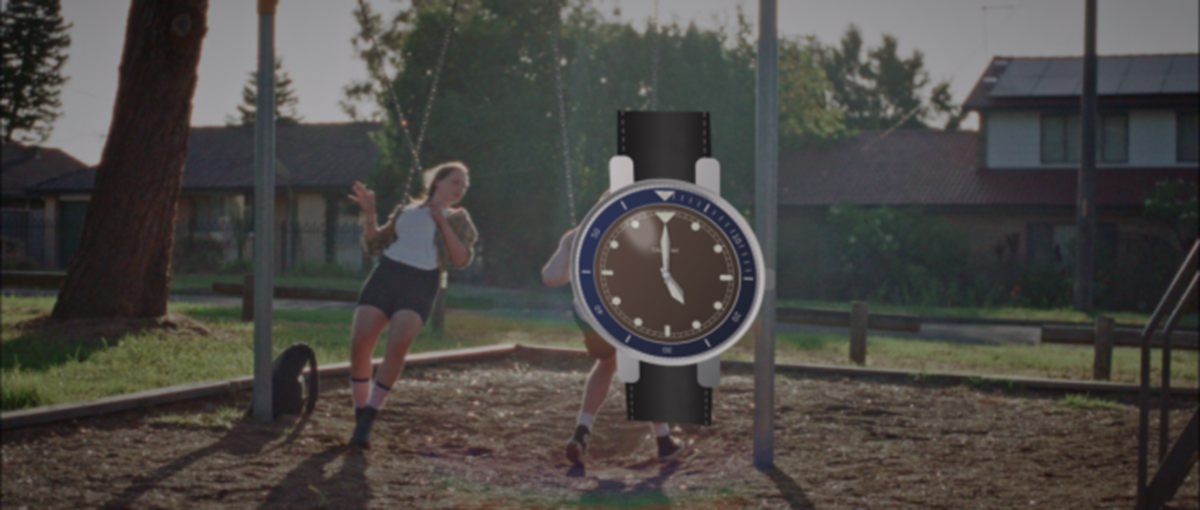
5:00
